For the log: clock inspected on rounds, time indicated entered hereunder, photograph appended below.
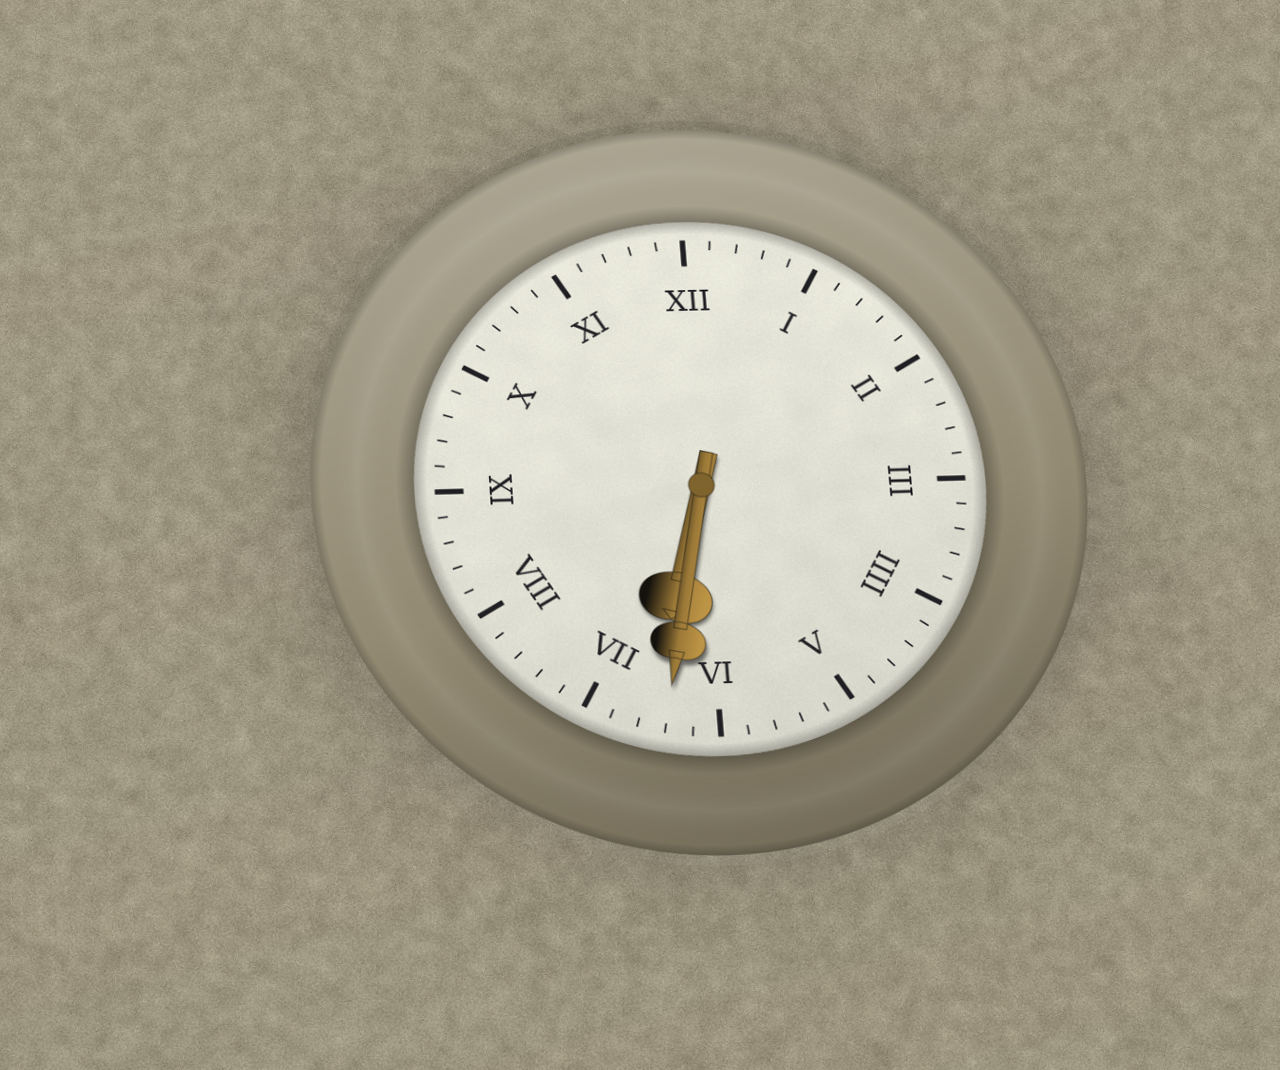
6:32
